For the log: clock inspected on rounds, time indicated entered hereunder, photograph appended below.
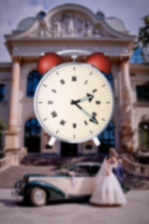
2:22
